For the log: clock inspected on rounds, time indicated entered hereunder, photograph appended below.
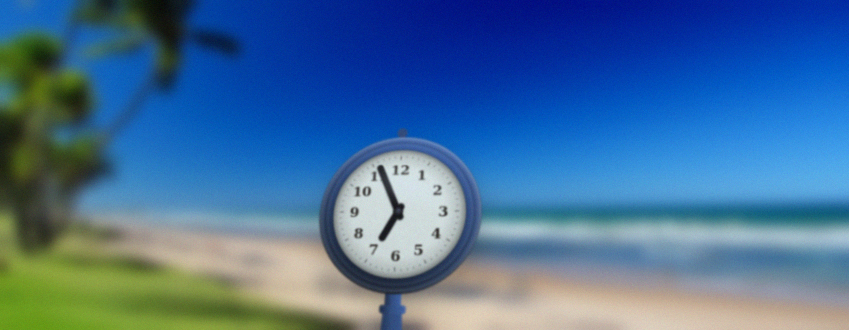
6:56
